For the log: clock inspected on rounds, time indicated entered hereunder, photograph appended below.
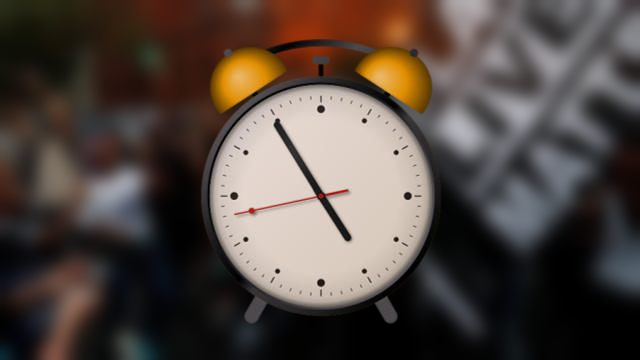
4:54:43
